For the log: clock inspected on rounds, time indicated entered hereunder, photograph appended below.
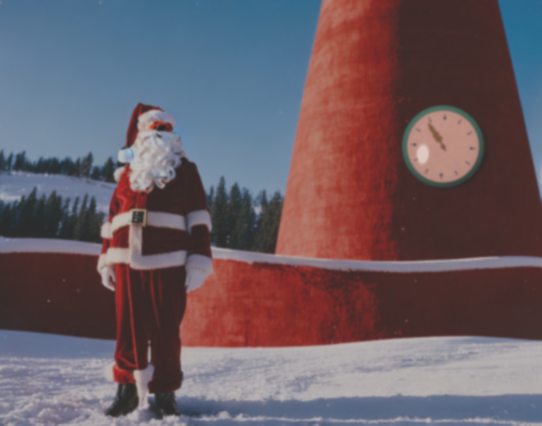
10:54
